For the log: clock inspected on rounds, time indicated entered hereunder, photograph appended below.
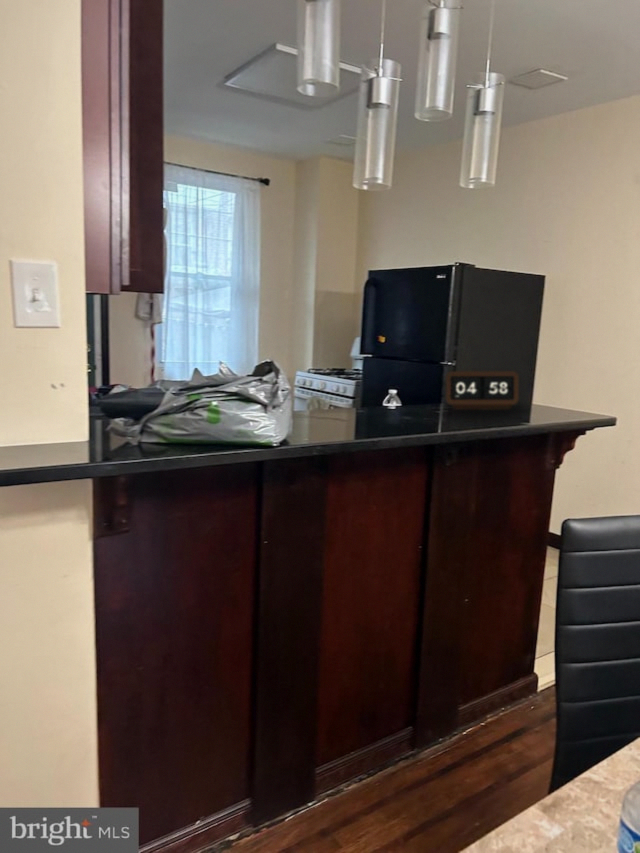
4:58
